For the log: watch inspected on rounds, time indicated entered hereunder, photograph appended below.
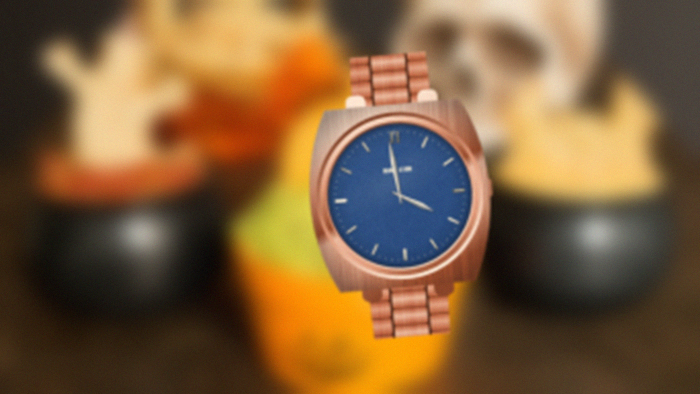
3:59
